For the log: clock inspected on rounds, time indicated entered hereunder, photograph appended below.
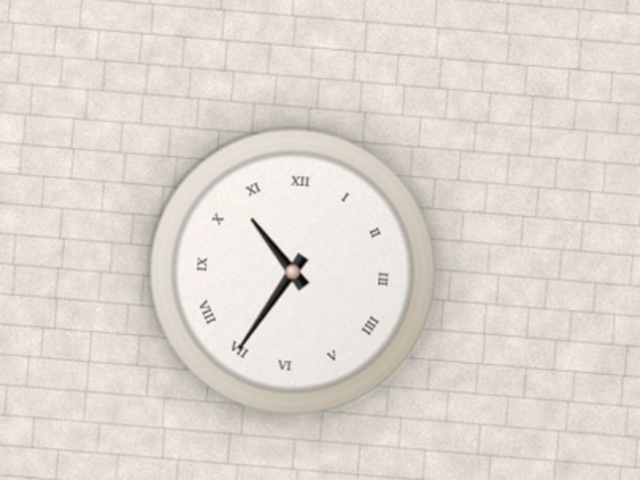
10:35
